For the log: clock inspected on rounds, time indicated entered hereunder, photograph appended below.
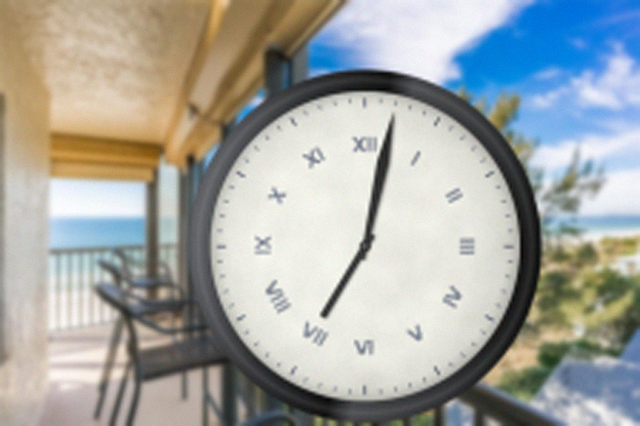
7:02
